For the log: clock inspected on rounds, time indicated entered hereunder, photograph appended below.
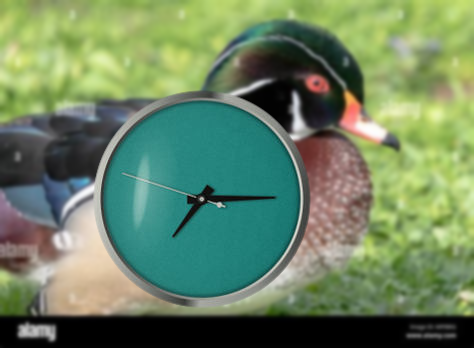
7:14:48
